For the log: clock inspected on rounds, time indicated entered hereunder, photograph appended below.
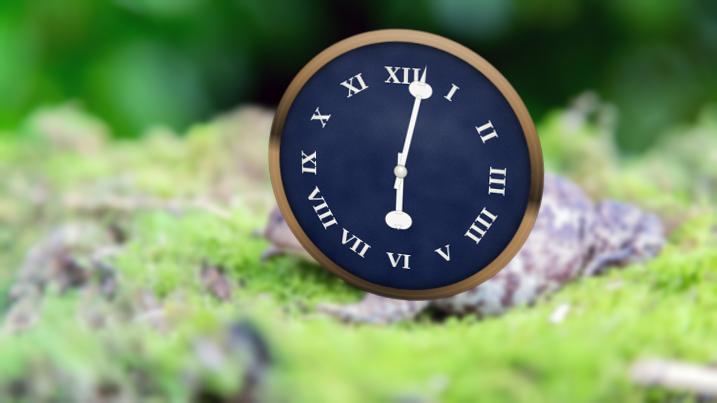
6:02
